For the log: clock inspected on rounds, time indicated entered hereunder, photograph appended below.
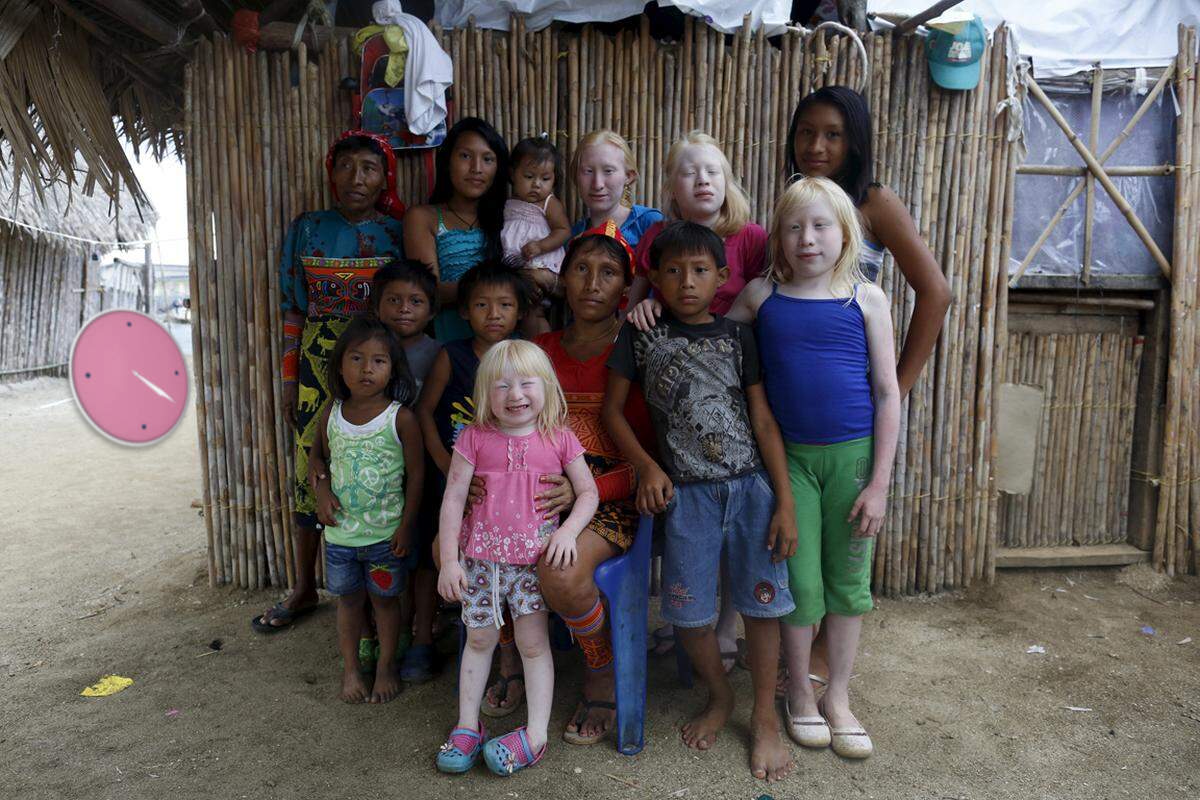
4:21
